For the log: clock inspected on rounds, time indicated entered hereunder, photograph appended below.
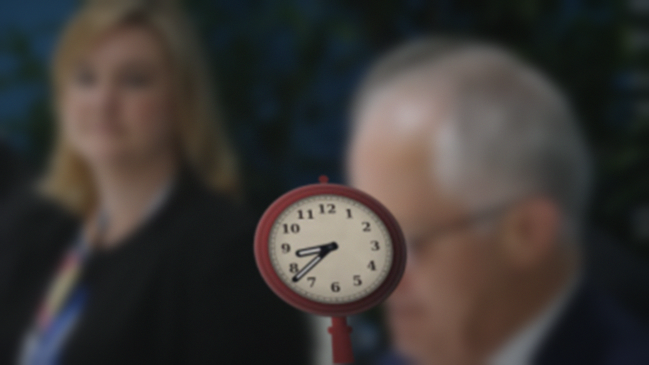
8:38
